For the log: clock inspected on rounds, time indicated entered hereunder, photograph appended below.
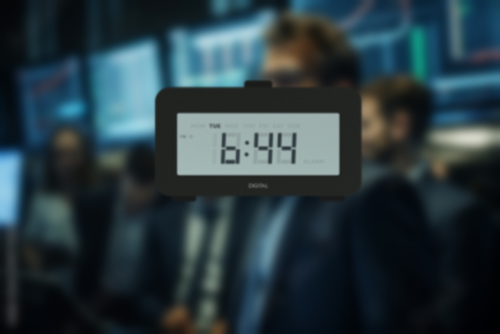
6:44
